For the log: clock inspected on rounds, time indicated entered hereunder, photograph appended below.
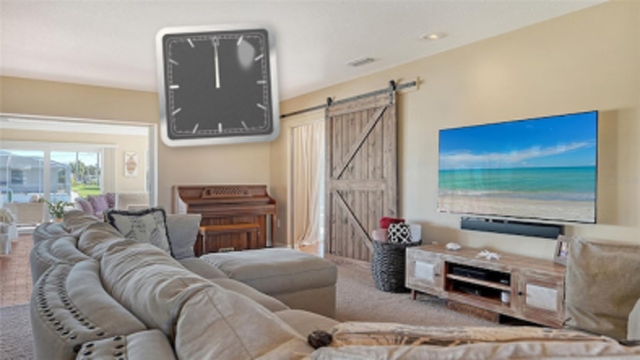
12:00
